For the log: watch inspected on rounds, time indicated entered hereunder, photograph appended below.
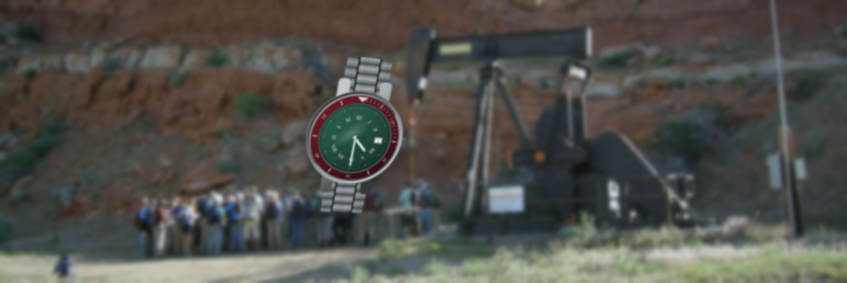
4:30
